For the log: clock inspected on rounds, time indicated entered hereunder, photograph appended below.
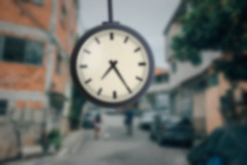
7:25
